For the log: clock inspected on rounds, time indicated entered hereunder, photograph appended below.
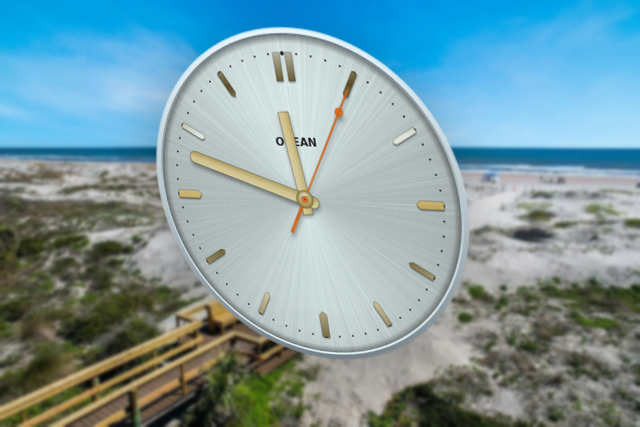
11:48:05
